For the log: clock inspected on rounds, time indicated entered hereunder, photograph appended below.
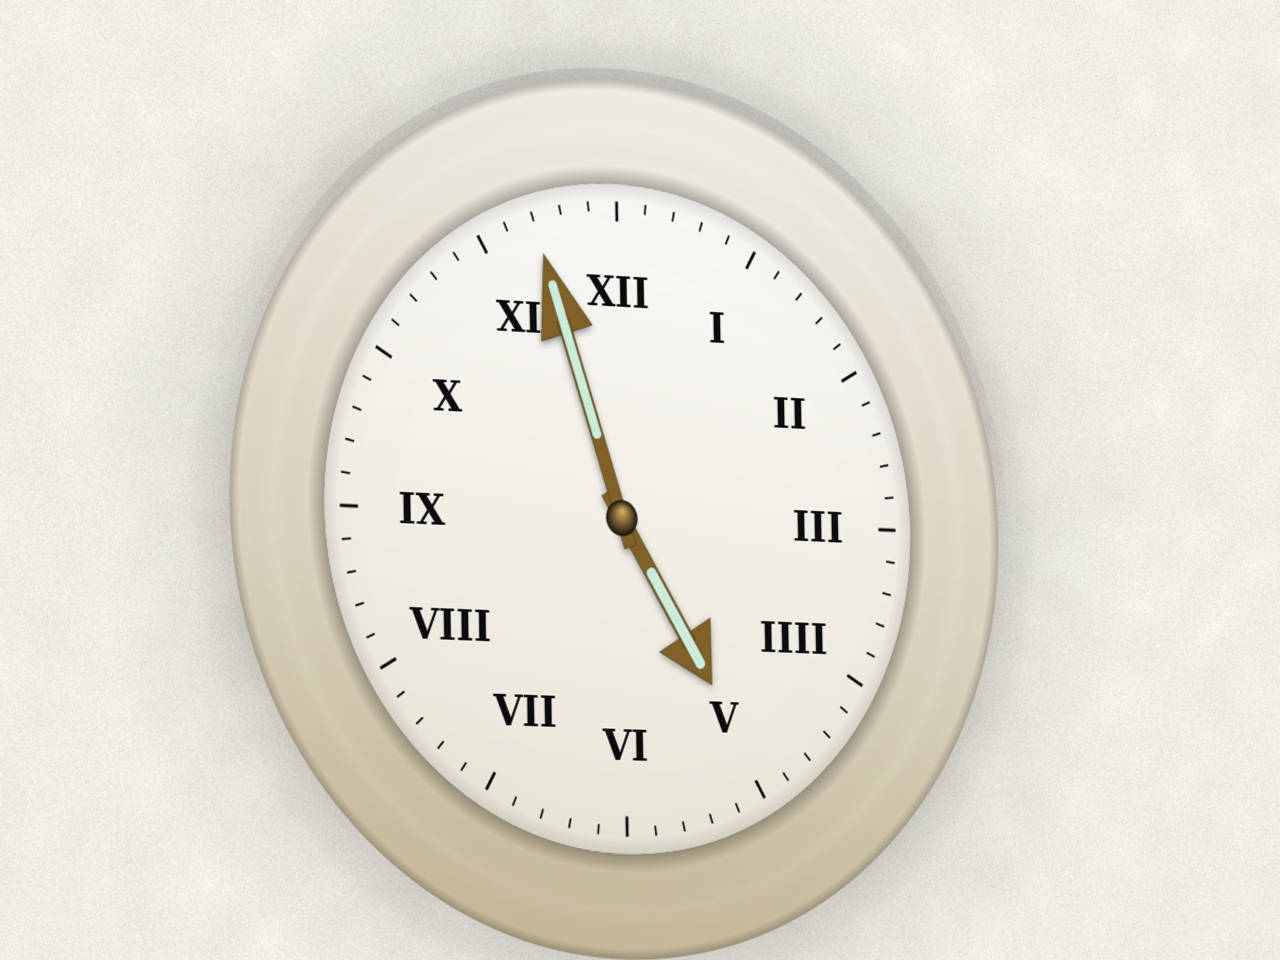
4:57
